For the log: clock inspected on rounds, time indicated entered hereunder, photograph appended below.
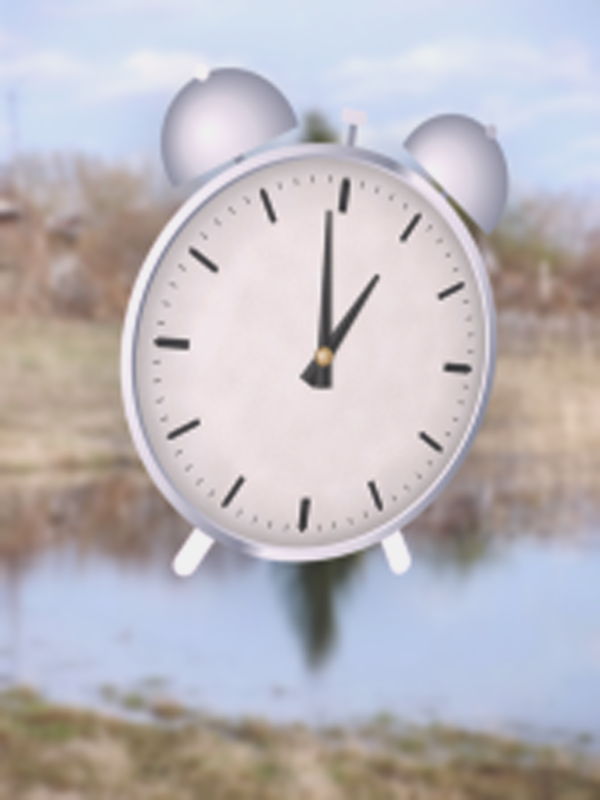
12:59
